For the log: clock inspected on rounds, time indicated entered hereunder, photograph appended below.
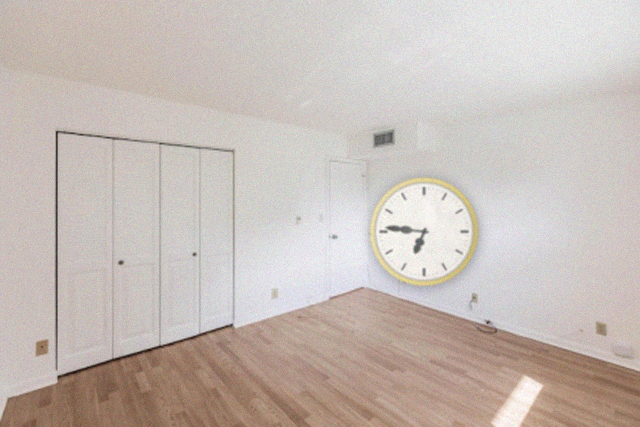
6:46
